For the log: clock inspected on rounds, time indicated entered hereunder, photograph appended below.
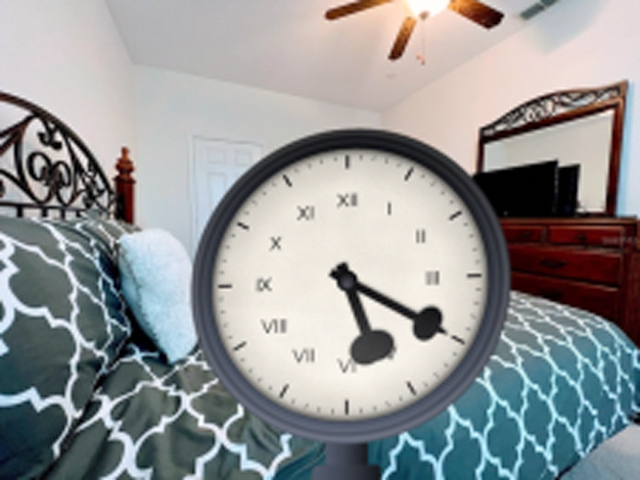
5:20
